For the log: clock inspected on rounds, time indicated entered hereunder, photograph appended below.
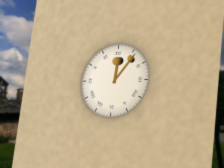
12:06
